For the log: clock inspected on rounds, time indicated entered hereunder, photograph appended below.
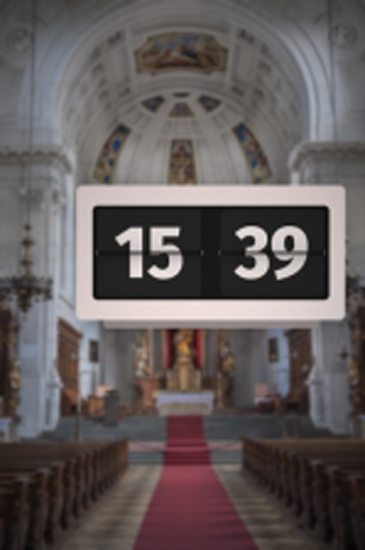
15:39
